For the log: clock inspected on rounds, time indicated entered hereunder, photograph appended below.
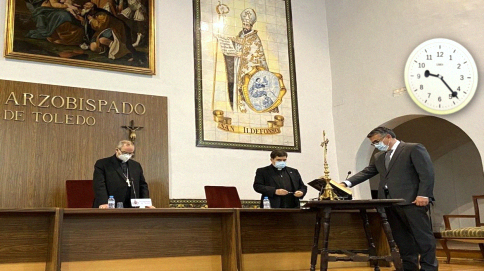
9:23
